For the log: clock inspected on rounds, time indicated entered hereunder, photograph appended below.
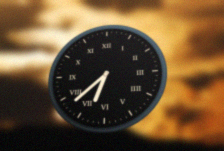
6:38
